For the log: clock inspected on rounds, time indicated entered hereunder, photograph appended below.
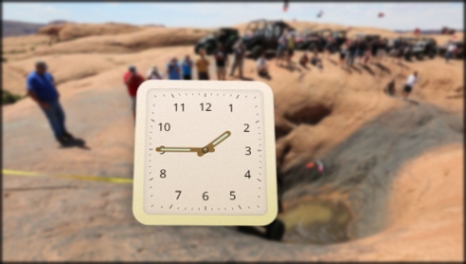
1:45
